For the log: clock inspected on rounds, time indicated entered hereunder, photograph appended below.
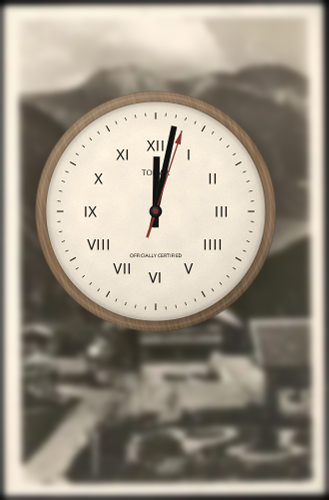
12:02:03
